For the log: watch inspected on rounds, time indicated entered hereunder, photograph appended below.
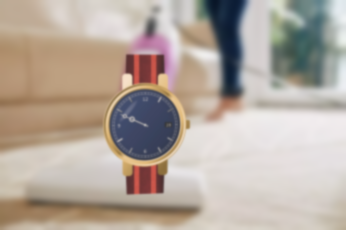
9:49
